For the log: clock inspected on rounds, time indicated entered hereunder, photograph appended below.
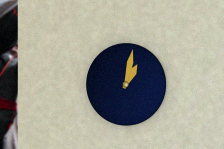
1:02
